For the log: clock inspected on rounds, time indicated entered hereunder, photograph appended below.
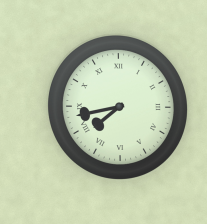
7:43
